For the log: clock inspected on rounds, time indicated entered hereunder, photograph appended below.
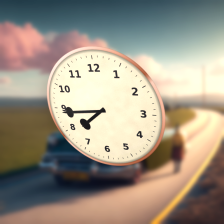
7:44
